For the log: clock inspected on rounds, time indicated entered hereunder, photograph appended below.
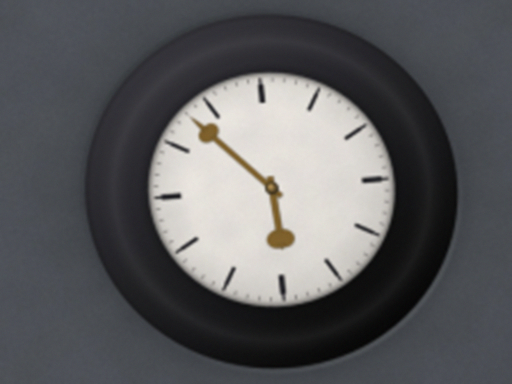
5:53
